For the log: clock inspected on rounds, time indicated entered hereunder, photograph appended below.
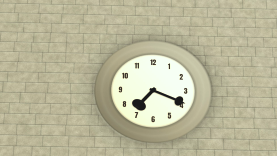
7:19
